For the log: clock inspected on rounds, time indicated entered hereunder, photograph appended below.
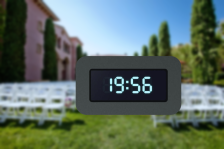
19:56
